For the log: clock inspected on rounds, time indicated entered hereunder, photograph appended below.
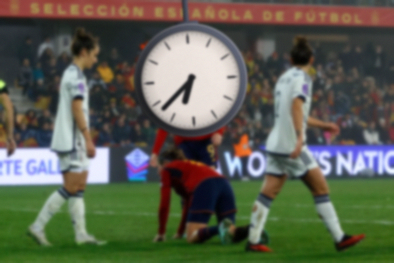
6:38
